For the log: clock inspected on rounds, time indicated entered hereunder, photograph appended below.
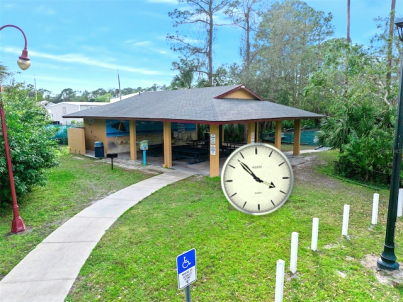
3:53
